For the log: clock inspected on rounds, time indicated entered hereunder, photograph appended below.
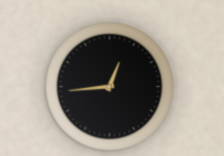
12:44
